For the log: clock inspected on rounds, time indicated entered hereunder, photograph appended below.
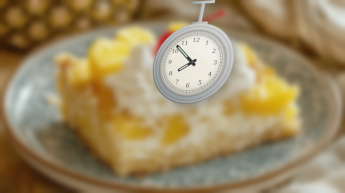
7:52
